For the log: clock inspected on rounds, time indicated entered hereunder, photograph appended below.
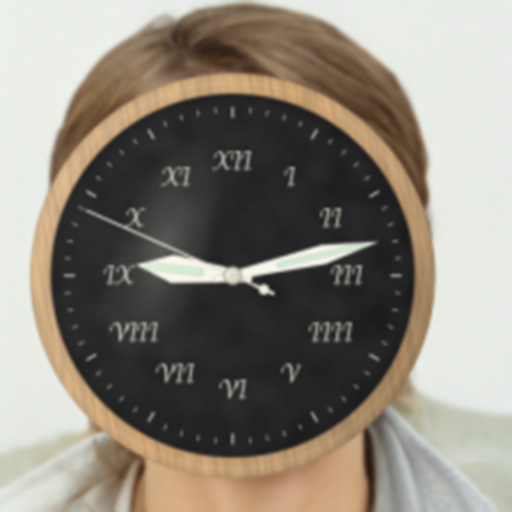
9:12:49
